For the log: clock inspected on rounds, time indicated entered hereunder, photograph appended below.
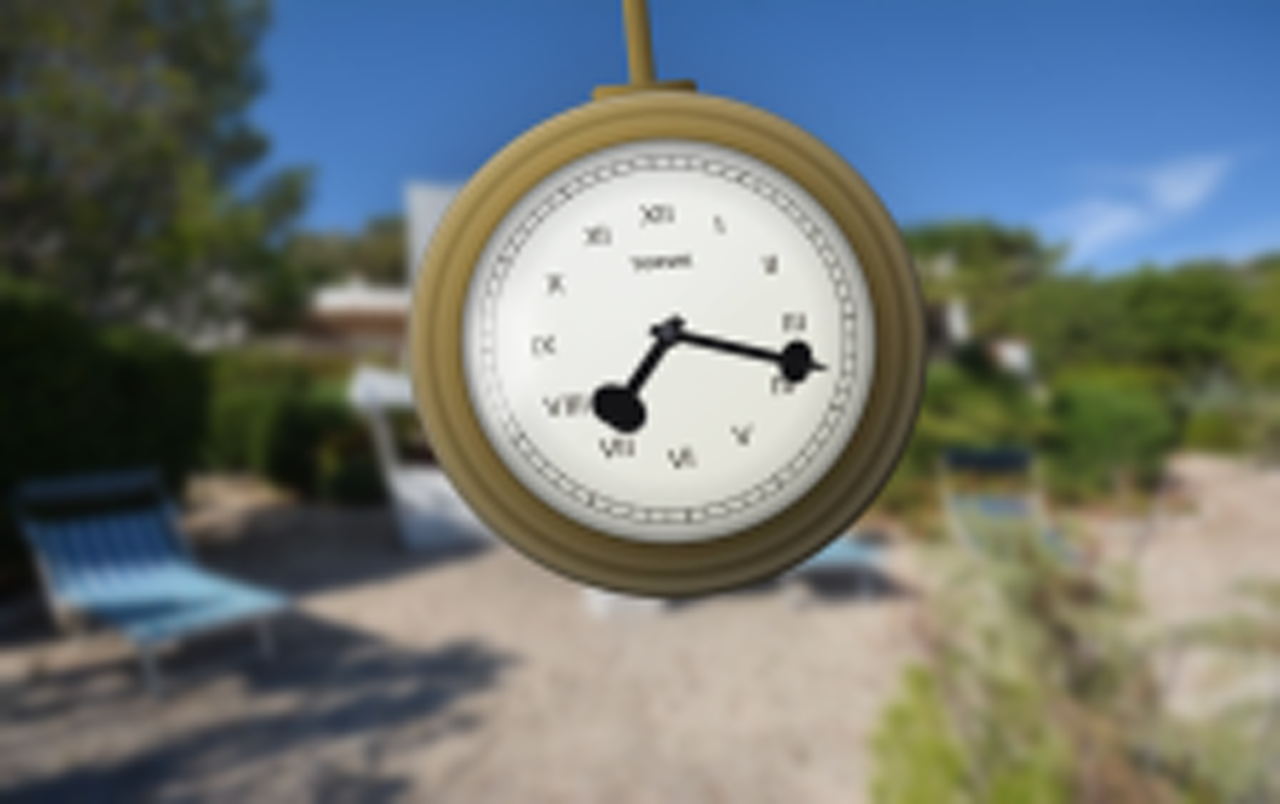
7:18
